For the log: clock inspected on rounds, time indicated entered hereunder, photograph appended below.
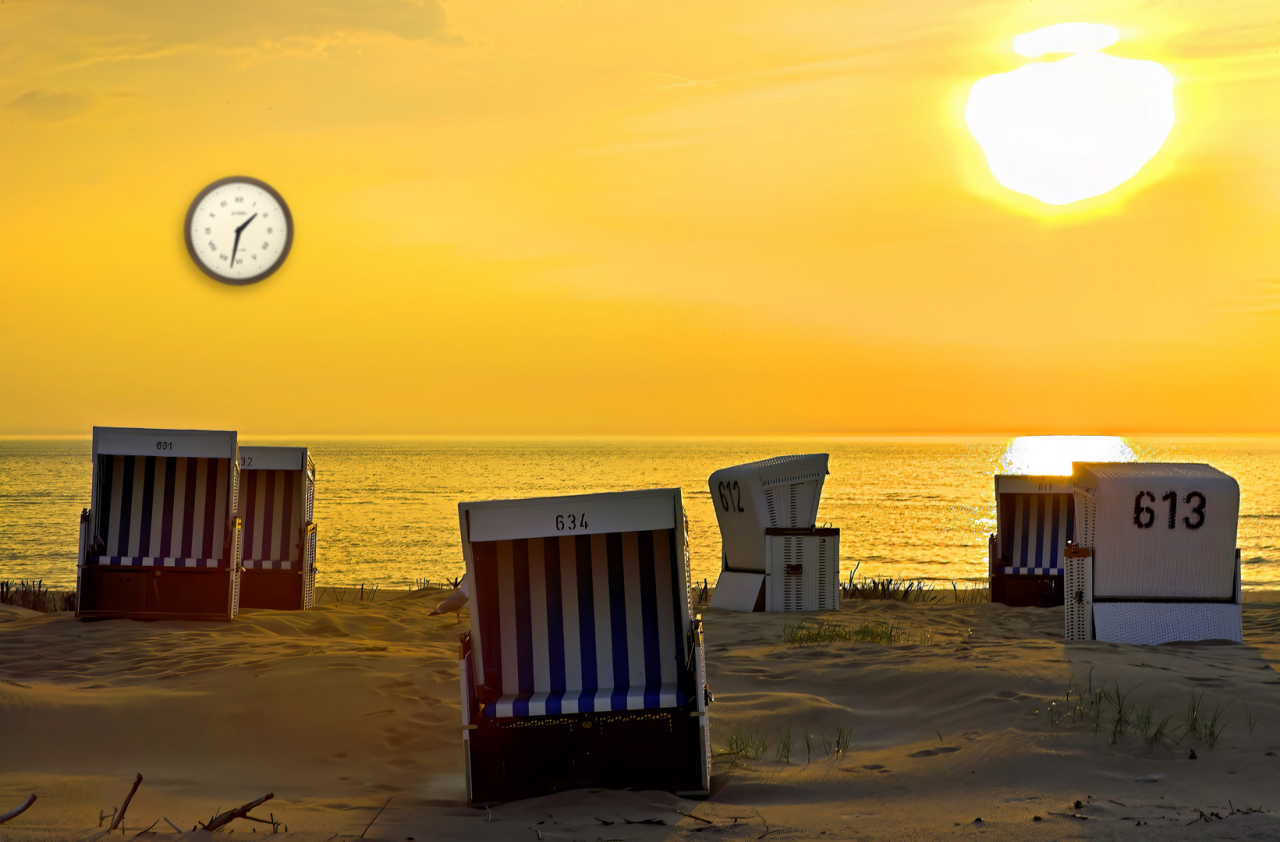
1:32
